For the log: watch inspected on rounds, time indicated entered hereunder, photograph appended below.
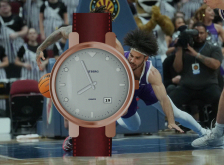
7:56
